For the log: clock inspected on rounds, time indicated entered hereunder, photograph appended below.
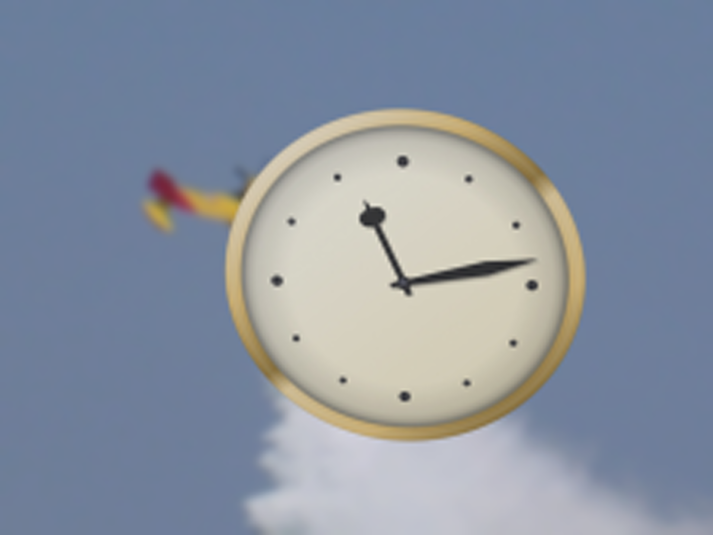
11:13
